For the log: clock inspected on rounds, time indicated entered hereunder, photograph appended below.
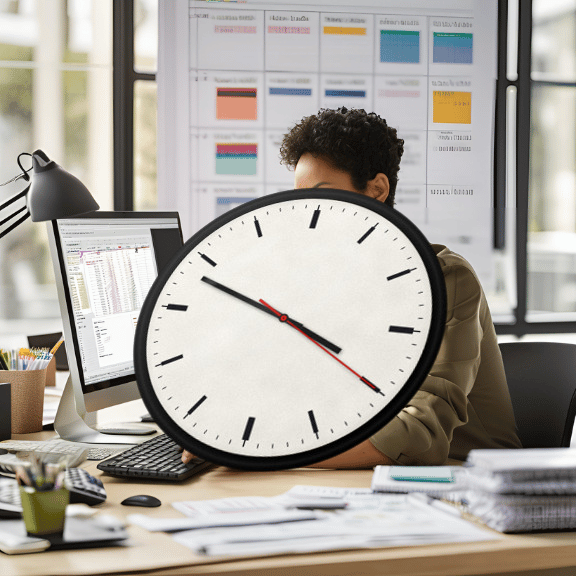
3:48:20
